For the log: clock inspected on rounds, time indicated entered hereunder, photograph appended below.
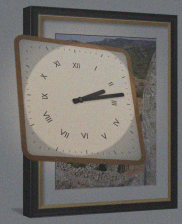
2:13
